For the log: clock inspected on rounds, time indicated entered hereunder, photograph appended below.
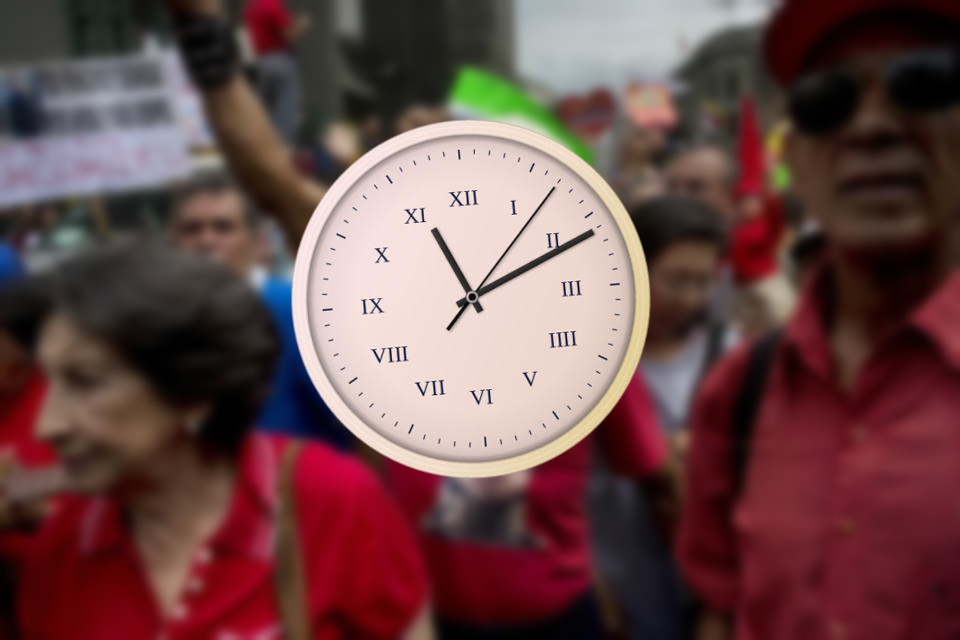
11:11:07
